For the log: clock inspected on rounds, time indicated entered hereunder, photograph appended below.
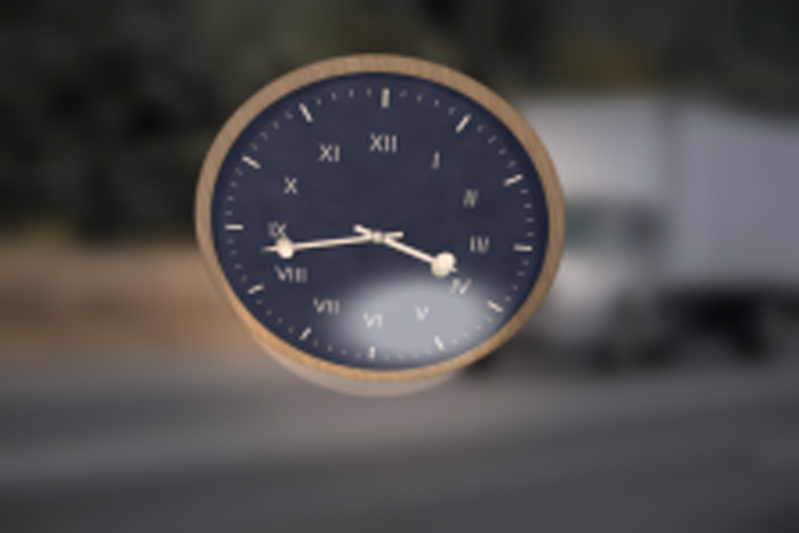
3:43
